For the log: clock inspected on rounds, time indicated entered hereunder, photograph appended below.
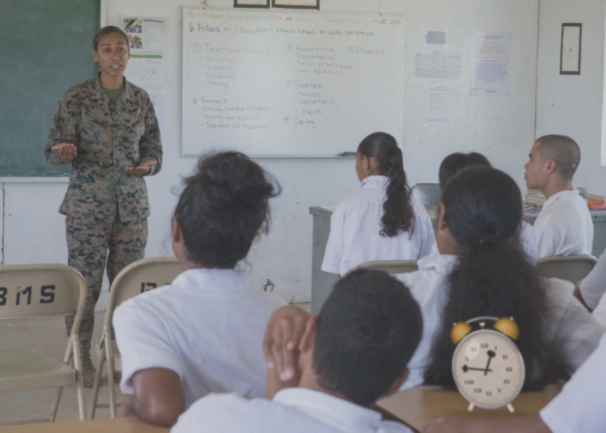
12:46
